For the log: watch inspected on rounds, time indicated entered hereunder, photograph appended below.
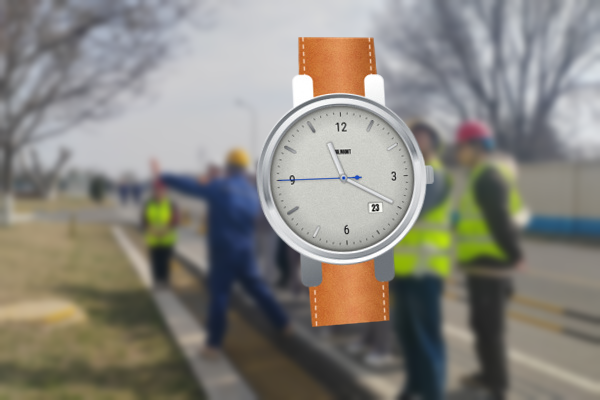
11:19:45
